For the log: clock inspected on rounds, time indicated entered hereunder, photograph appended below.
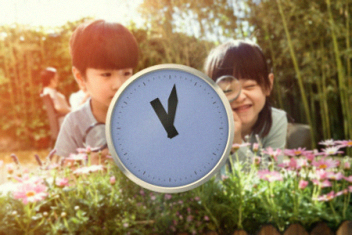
11:01
